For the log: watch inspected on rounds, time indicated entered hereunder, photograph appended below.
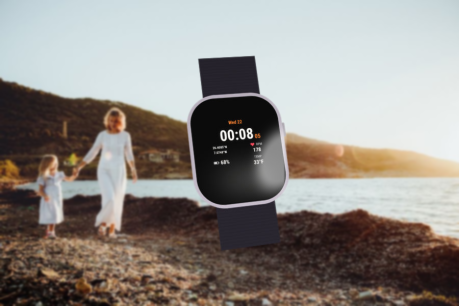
0:08
